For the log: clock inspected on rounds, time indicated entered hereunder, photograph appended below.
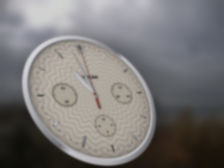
10:58
